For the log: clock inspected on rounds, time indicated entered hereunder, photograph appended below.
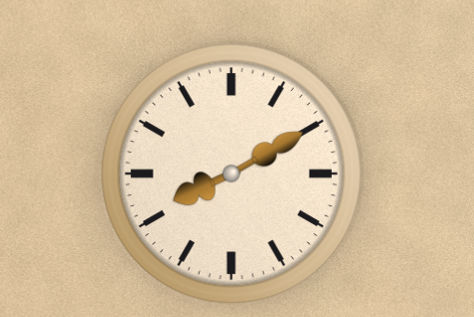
8:10
